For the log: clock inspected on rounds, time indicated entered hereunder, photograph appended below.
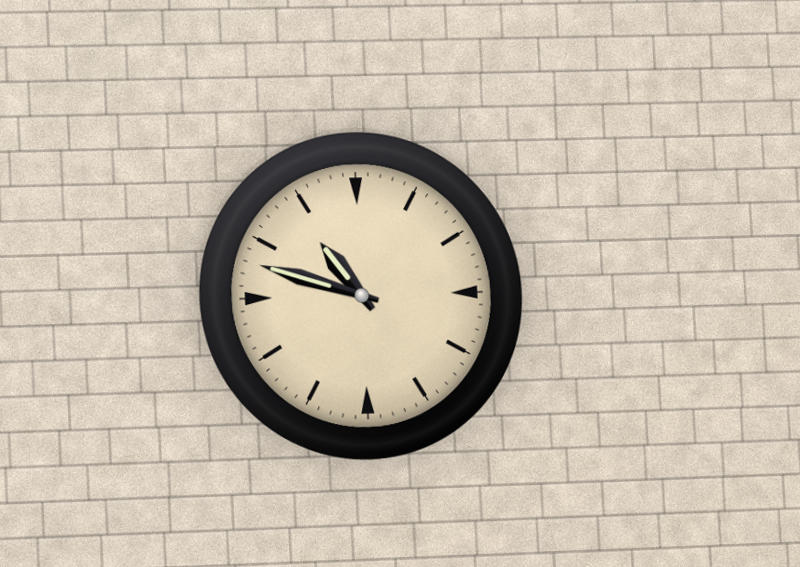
10:48
